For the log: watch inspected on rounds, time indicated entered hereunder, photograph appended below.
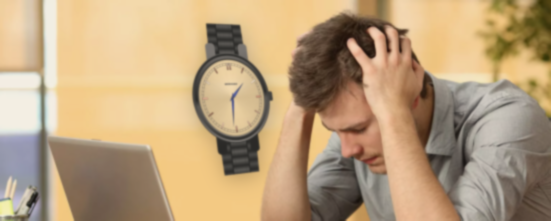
1:31
